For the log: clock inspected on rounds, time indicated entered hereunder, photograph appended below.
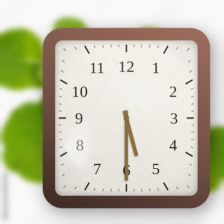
5:30
